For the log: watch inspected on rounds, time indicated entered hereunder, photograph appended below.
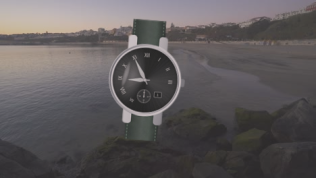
8:55
